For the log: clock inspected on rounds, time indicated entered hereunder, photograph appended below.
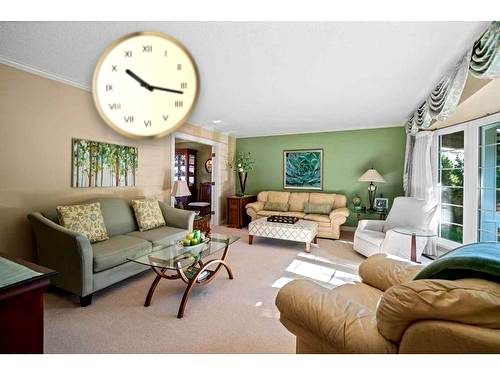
10:17
